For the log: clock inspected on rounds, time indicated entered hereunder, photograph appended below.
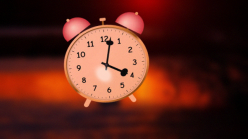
4:02
